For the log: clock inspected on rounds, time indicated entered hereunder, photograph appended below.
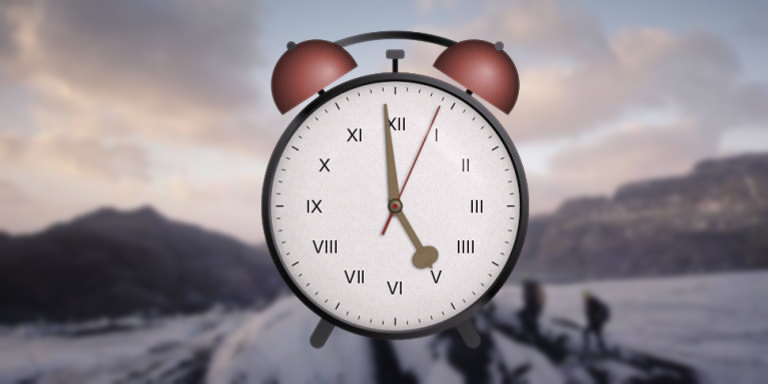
4:59:04
